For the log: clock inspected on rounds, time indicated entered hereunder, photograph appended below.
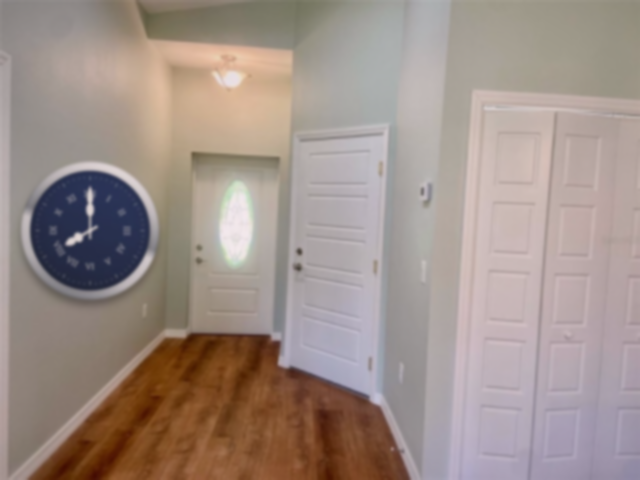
8:00
